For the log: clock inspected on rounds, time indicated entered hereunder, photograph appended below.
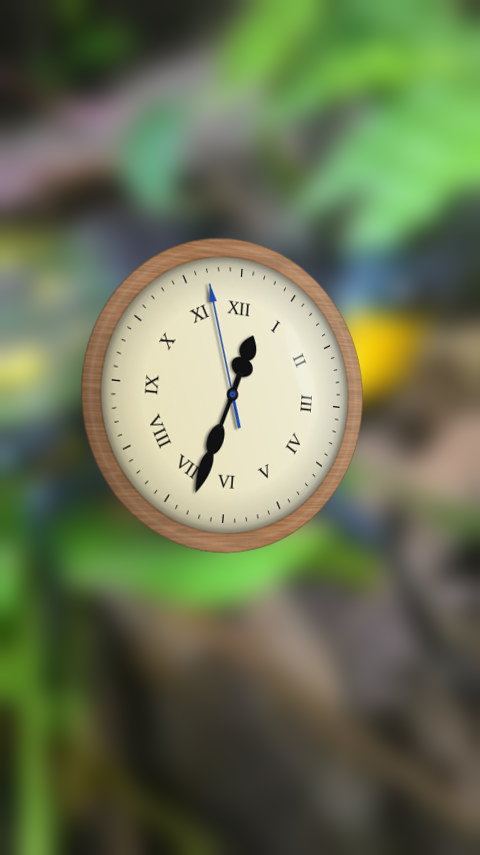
12:32:57
